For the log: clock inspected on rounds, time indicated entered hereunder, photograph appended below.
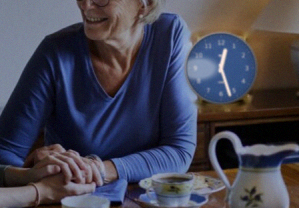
12:27
